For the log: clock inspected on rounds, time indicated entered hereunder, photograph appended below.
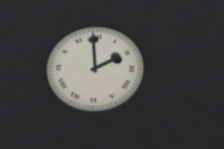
1:59
